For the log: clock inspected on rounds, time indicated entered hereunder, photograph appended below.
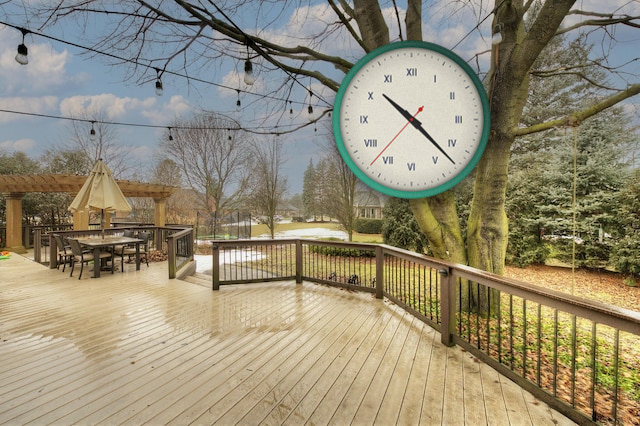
10:22:37
